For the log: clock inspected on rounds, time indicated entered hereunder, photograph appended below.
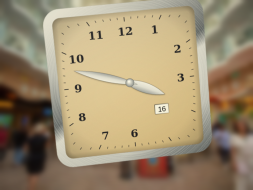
3:48
